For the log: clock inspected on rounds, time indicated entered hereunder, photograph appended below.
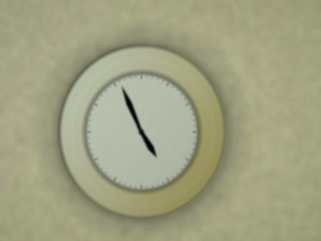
4:56
